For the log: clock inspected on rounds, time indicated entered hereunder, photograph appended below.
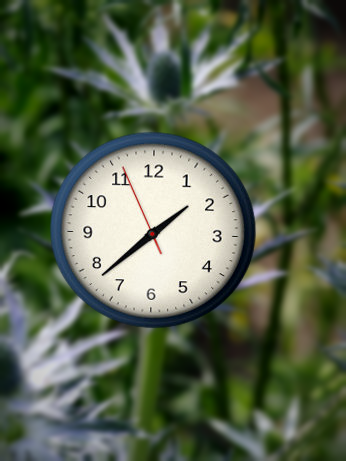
1:37:56
